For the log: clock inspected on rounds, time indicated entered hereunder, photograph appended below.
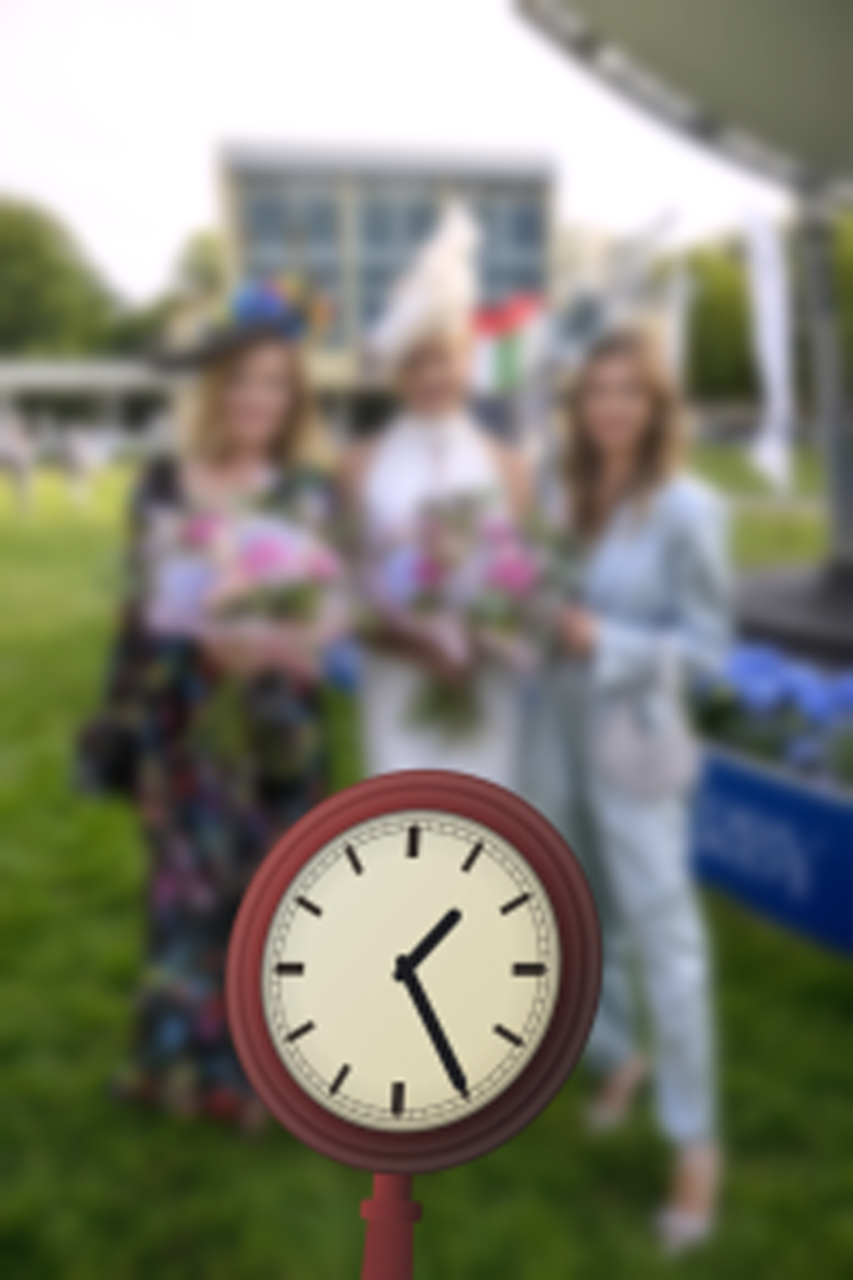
1:25
